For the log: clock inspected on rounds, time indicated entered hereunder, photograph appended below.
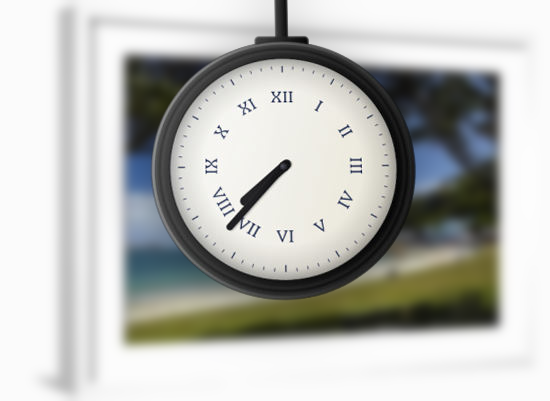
7:37
